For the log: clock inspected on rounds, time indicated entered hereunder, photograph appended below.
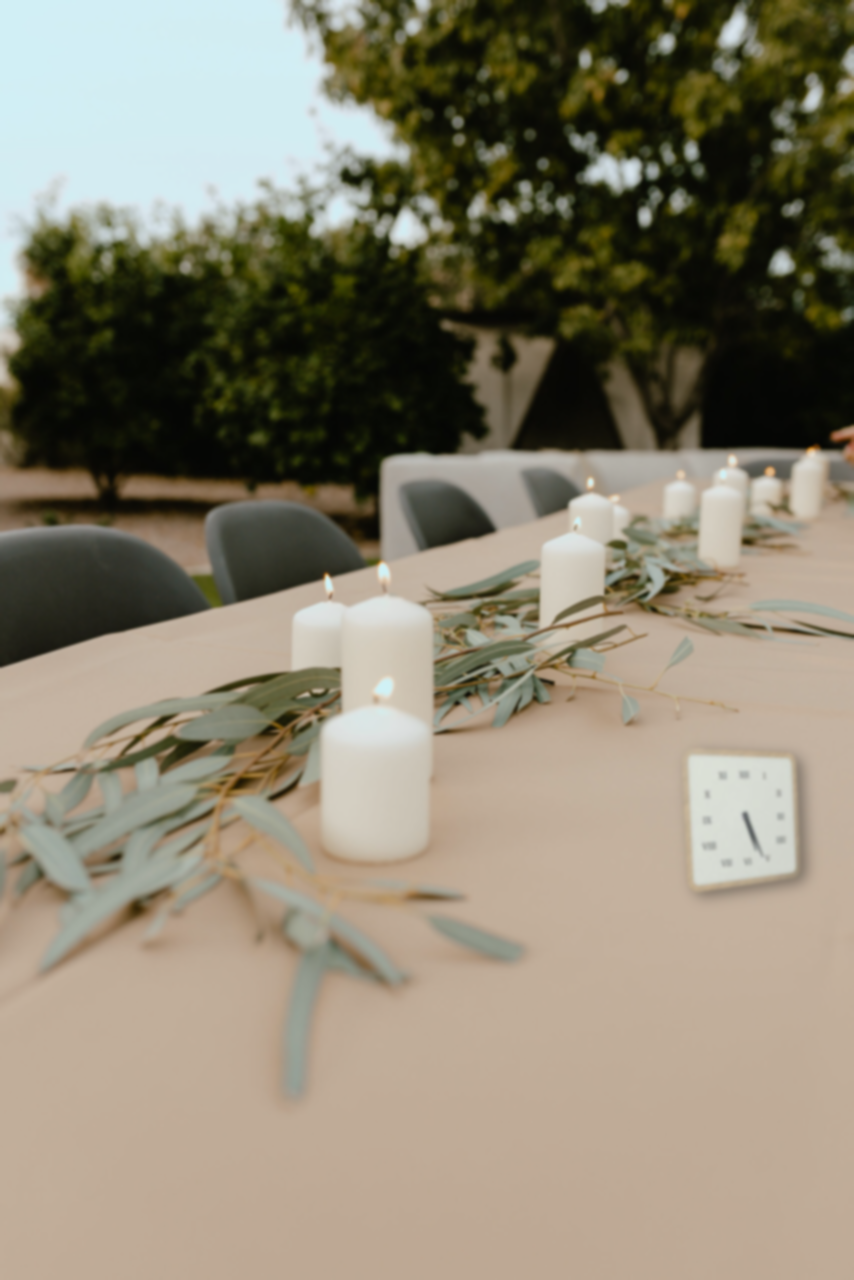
5:26
